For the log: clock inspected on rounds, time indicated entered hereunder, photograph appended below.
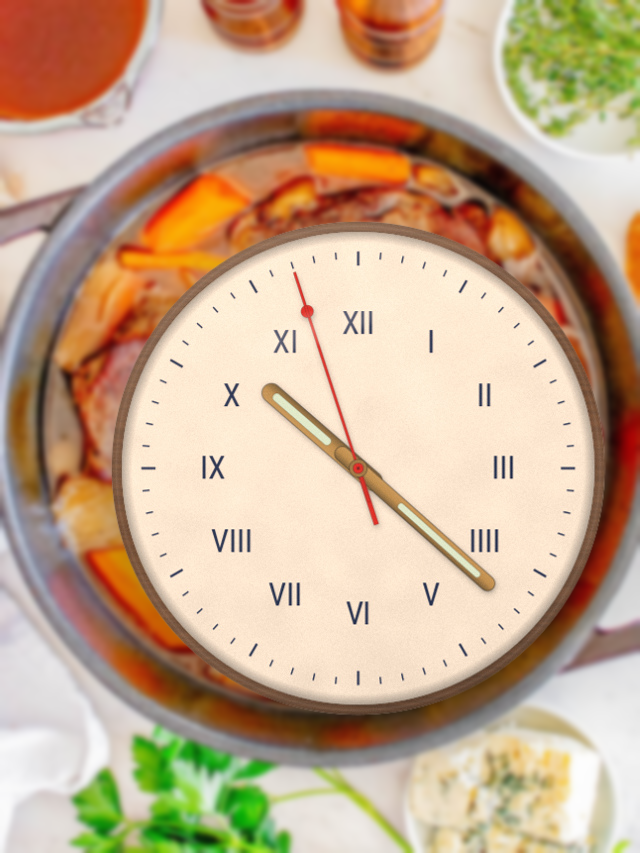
10:21:57
